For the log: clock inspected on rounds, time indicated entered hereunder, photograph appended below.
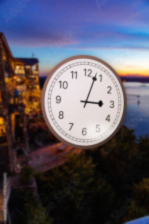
3:03
